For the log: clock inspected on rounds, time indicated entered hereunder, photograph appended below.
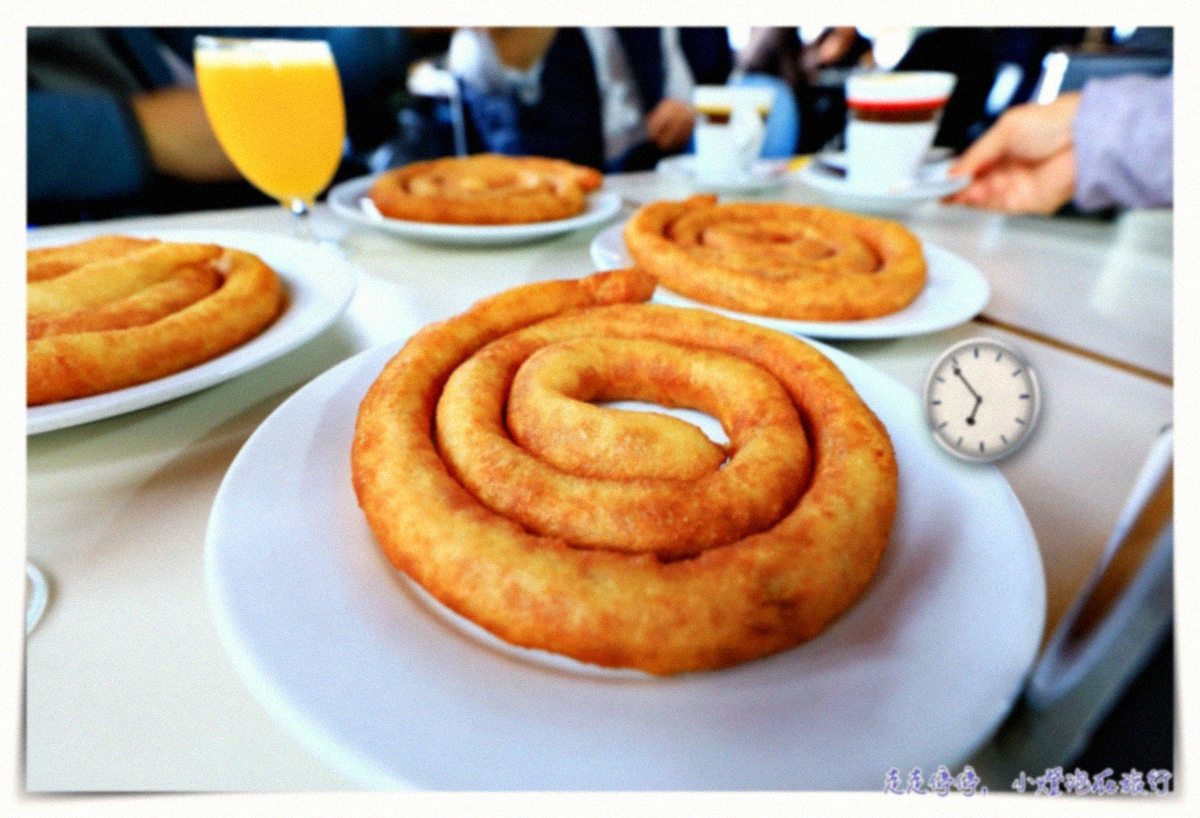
6:54
